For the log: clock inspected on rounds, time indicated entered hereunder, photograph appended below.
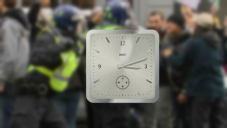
3:12
